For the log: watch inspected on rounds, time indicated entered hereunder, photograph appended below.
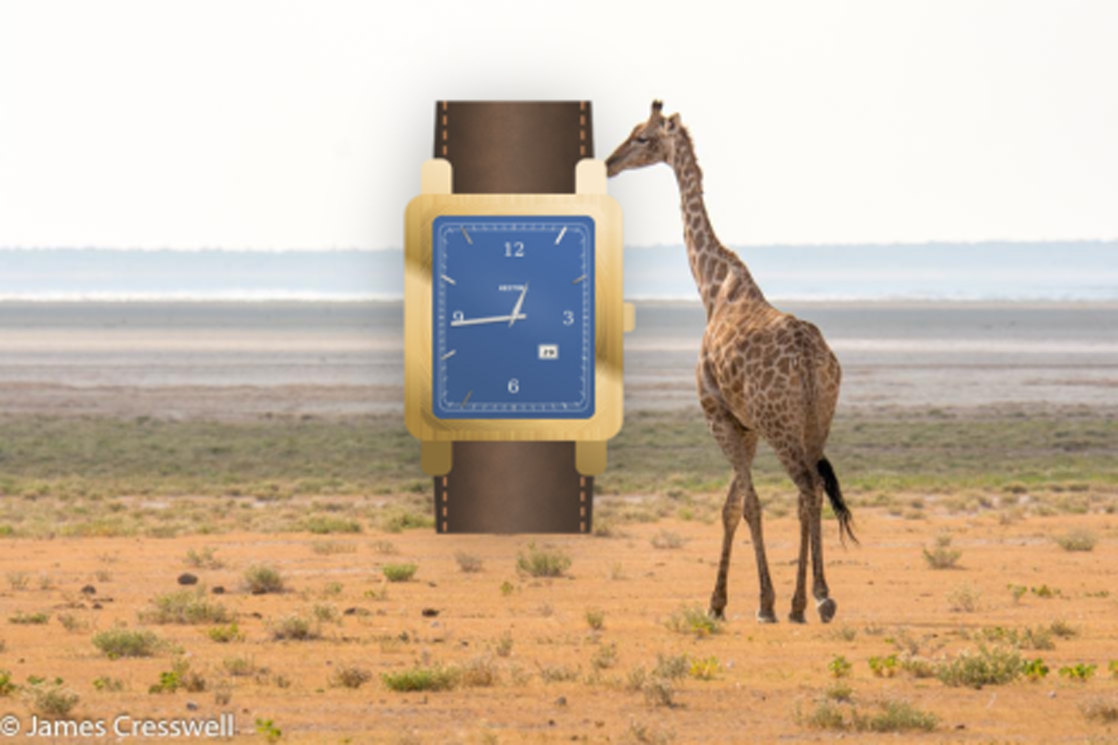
12:44
